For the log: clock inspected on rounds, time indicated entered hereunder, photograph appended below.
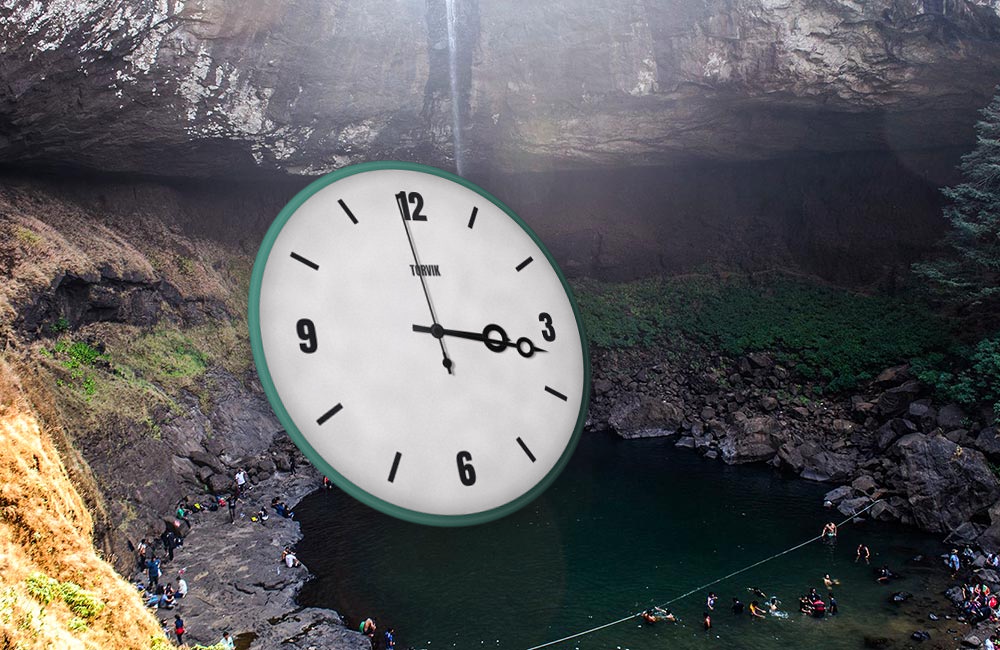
3:16:59
